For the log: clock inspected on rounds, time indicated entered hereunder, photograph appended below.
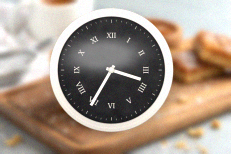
3:35
